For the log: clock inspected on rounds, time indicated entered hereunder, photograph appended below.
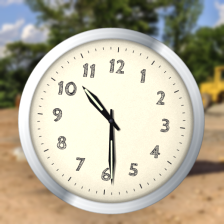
10:29
